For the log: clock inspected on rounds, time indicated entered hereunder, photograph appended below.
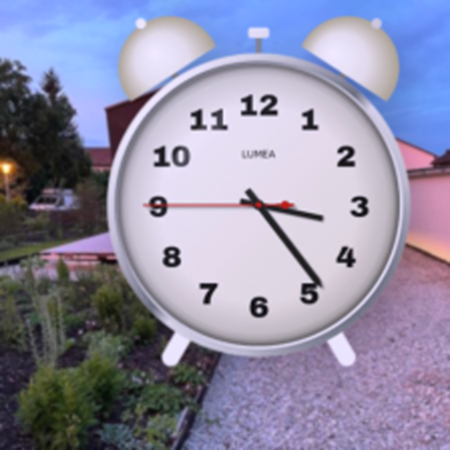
3:23:45
